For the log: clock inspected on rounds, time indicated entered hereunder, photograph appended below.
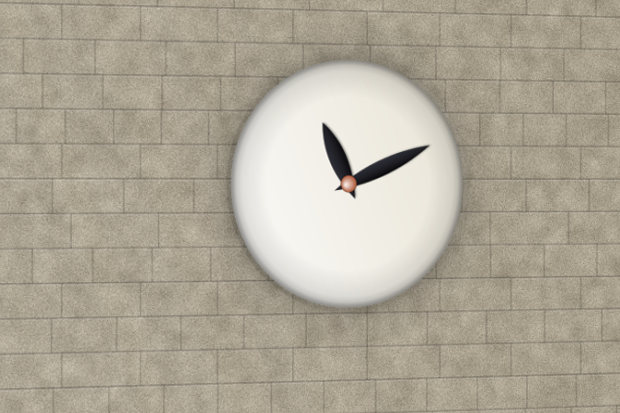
11:11
